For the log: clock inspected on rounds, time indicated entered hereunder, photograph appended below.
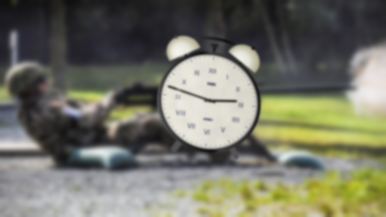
2:47
